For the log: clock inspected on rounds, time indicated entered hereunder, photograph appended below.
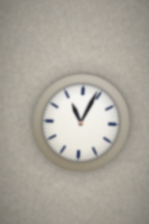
11:04
